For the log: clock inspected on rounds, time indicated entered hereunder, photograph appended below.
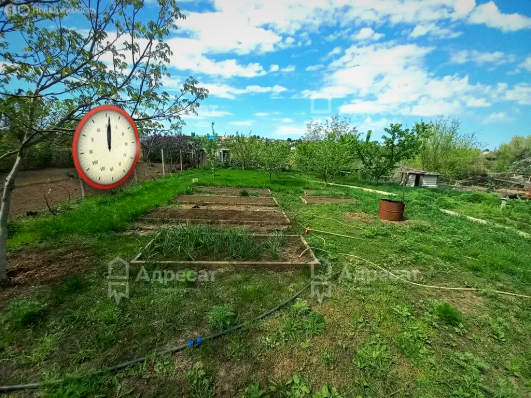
12:01
